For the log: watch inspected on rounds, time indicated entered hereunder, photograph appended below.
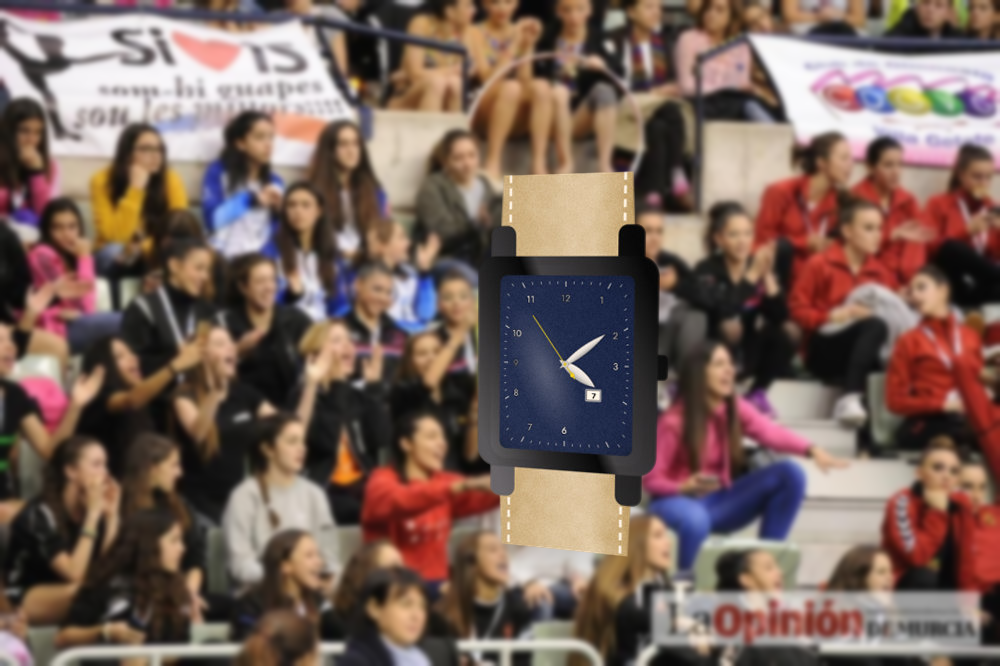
4:08:54
